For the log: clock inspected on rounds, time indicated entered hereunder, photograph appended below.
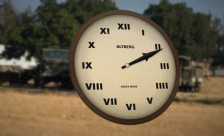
2:11
